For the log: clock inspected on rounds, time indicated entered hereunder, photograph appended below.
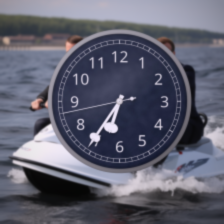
6:35:43
